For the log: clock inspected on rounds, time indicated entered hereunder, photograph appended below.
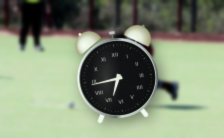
6:44
